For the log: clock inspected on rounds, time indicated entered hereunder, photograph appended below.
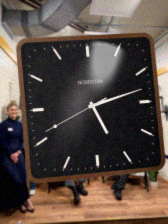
5:12:41
